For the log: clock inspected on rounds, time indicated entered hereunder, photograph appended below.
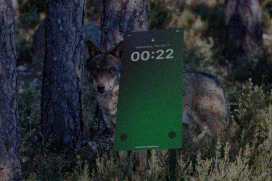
0:22
